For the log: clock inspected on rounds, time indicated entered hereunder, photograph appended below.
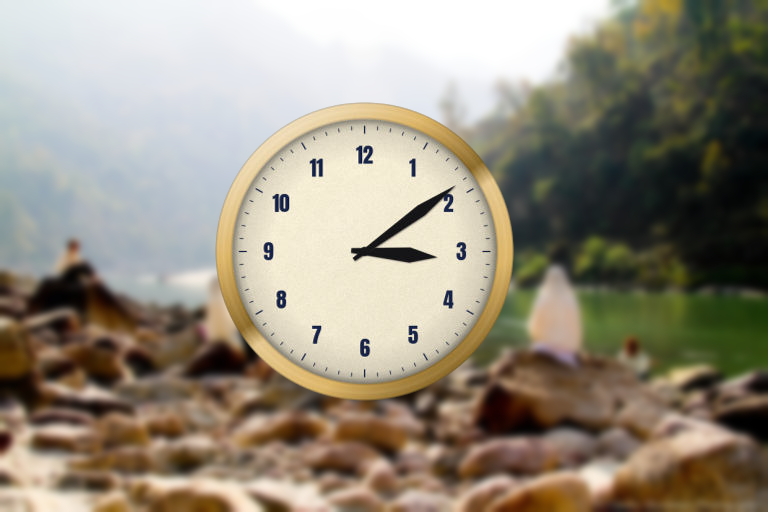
3:09
